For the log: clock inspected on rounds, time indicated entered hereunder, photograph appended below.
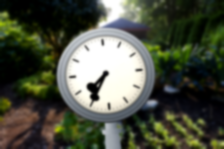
7:35
